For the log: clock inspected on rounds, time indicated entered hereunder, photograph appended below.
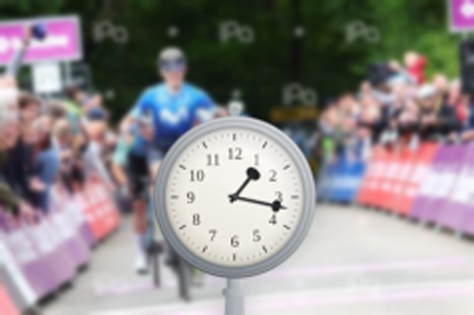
1:17
